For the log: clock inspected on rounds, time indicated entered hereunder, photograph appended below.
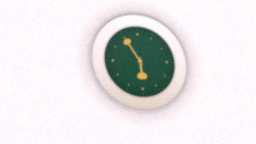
5:55
